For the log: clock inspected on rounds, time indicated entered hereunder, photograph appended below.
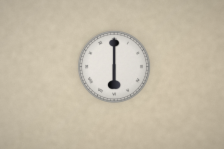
6:00
